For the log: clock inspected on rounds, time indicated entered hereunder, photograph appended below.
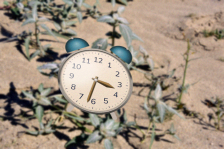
3:32
